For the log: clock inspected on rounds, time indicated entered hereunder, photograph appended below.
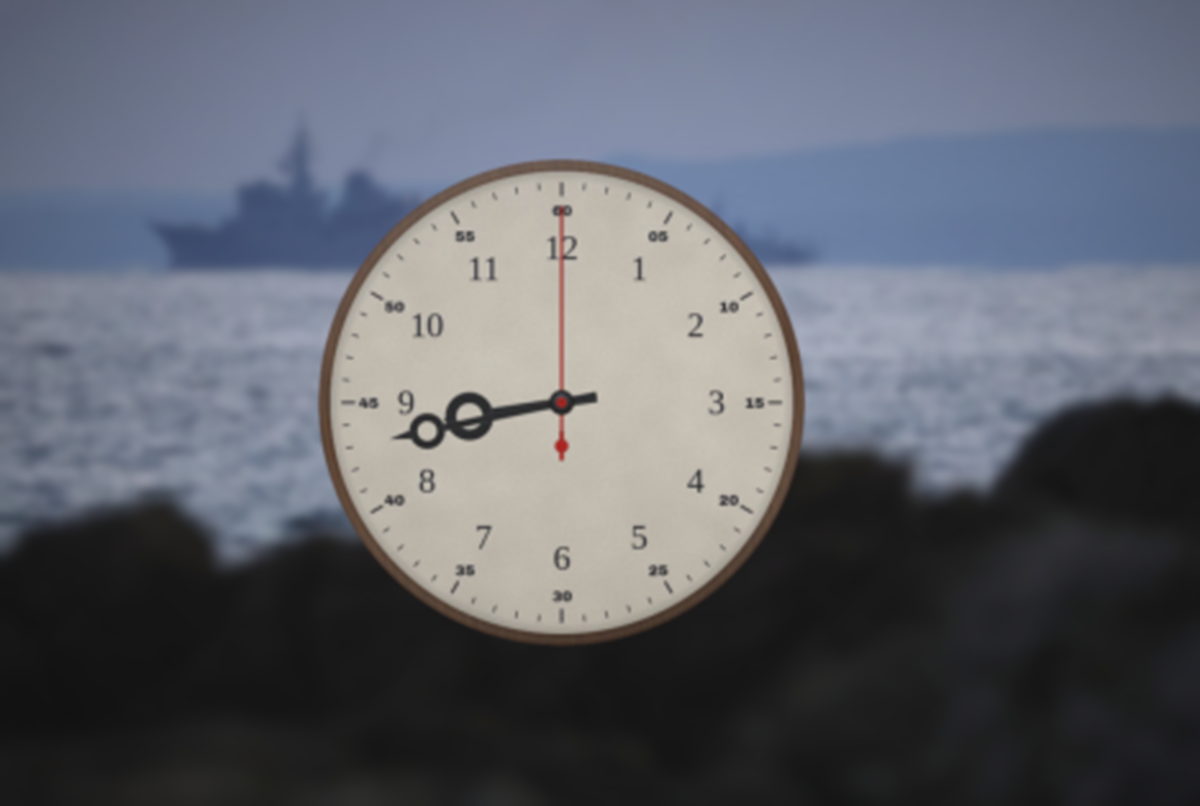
8:43:00
